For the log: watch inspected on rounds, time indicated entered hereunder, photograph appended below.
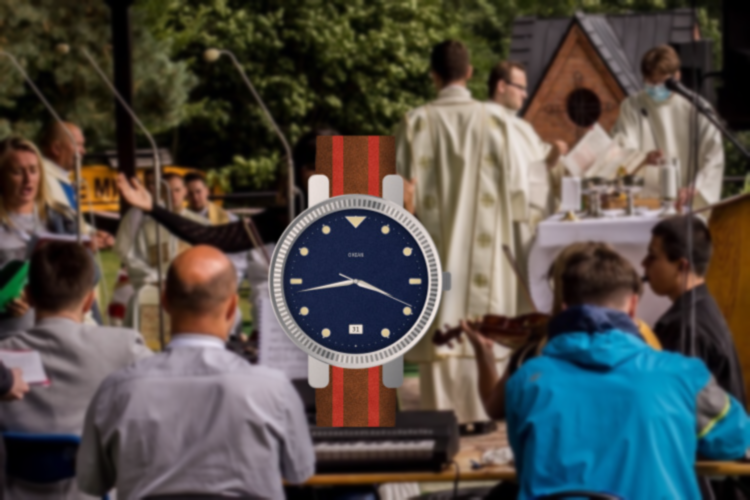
3:43:19
